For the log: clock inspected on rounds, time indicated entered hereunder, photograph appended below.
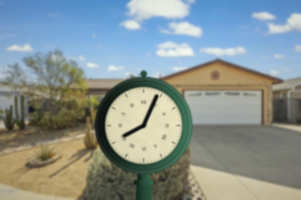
8:04
